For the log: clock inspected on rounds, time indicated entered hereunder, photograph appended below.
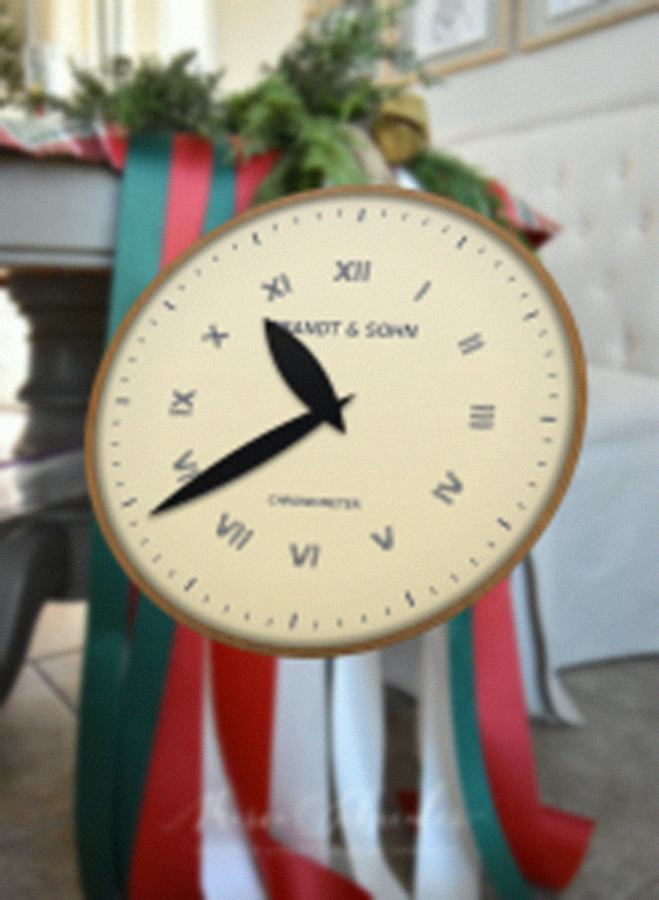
10:39
